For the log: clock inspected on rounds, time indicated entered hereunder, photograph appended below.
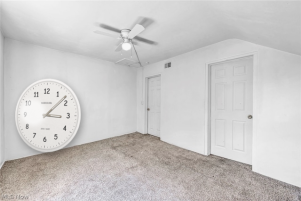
3:08
